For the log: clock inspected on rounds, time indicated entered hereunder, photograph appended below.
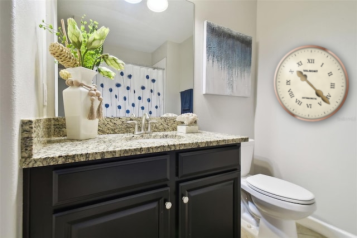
10:22
